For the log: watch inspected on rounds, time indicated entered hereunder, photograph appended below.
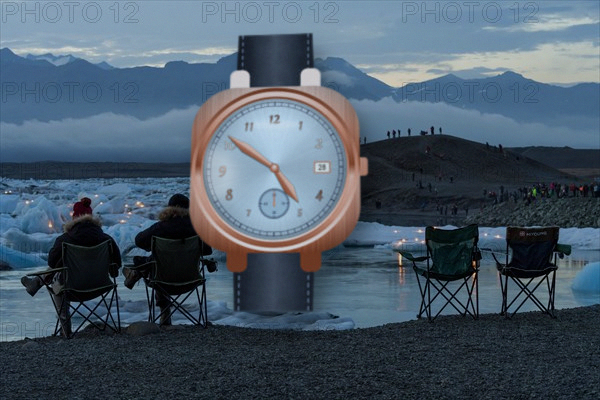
4:51
